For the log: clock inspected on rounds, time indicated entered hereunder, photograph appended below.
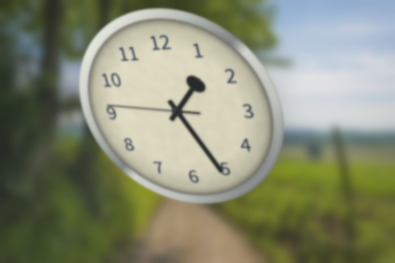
1:25:46
